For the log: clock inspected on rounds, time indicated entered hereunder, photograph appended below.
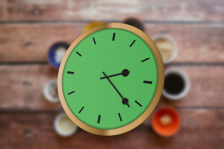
2:22
